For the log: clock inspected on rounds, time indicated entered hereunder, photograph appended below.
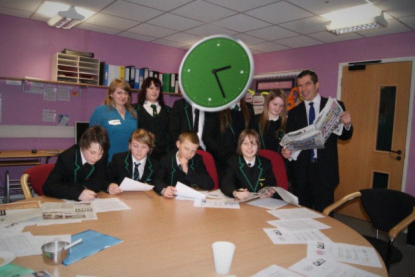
2:25
